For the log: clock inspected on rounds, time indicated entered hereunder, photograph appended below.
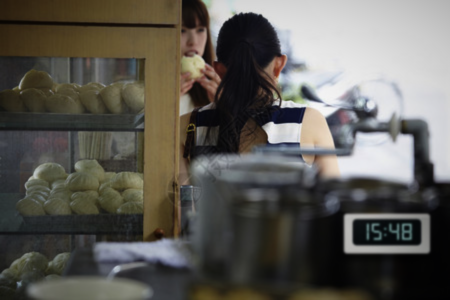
15:48
